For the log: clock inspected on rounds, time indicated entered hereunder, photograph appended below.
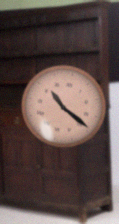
10:19
